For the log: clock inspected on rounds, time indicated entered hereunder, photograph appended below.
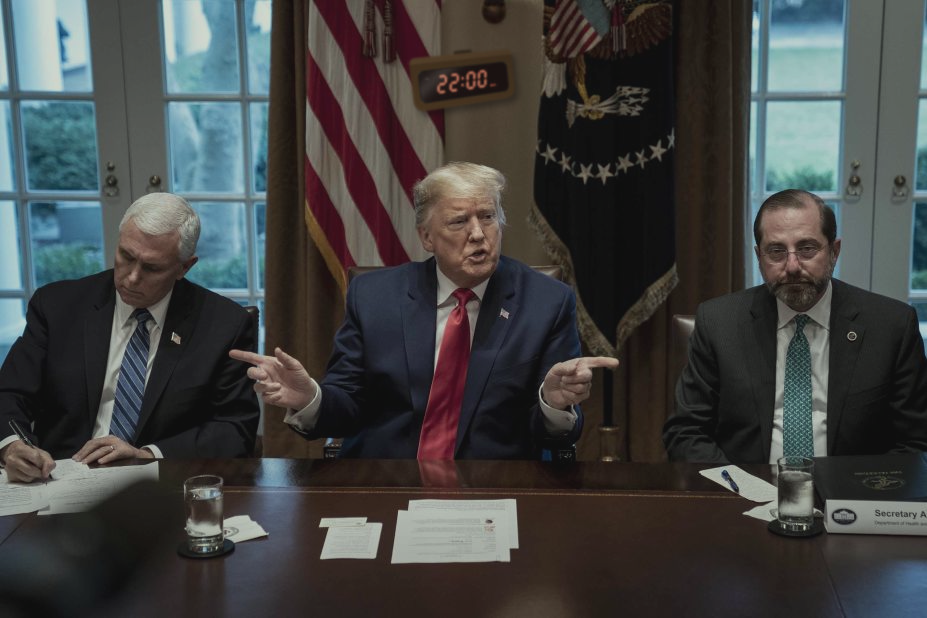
22:00
